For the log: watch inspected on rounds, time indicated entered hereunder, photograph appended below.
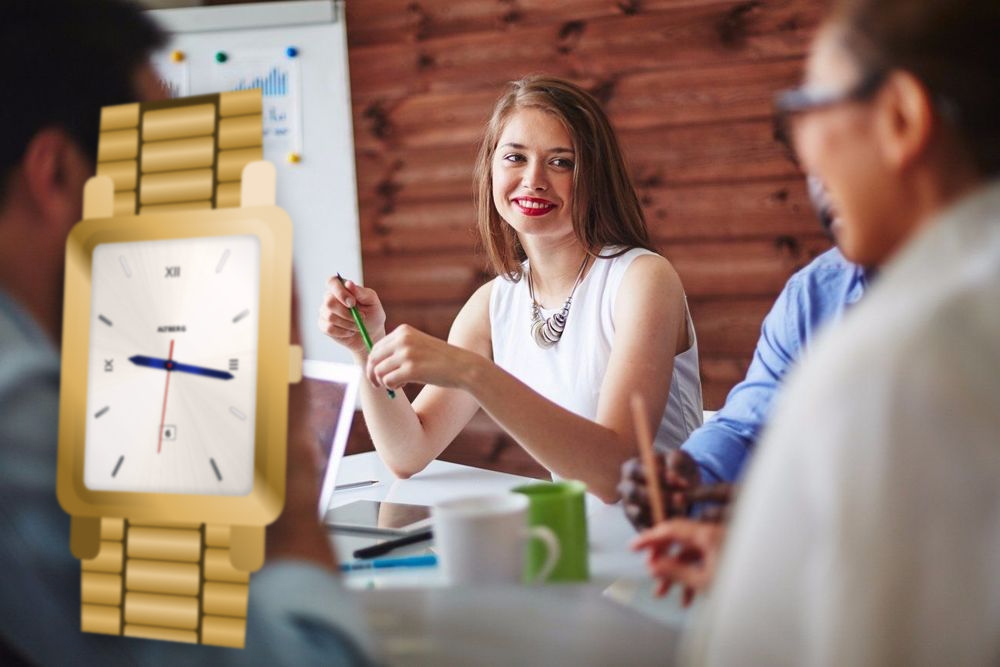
9:16:31
